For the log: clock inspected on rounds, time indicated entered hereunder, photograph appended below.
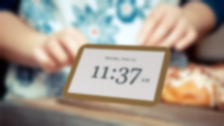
11:37
